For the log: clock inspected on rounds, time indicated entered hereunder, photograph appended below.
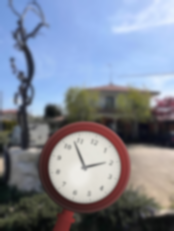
1:53
